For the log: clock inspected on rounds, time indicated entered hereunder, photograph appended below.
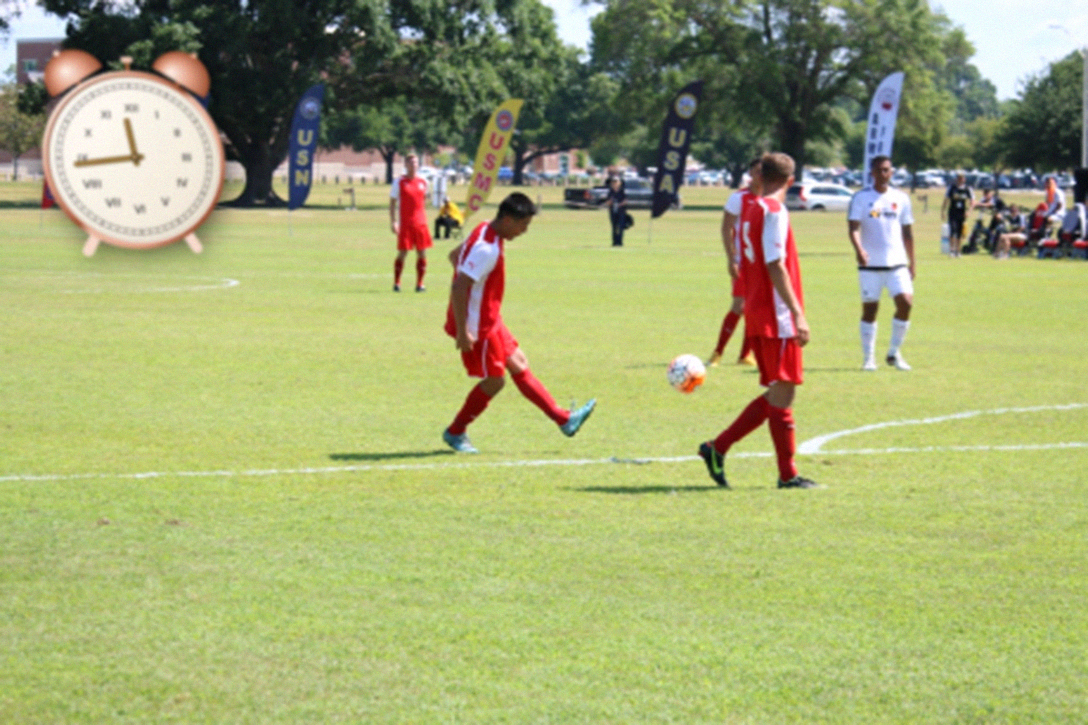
11:44
